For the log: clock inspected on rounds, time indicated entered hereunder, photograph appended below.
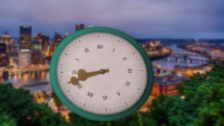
8:42
